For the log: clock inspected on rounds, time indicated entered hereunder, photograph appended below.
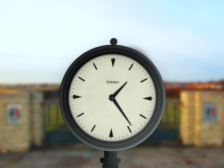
1:24
